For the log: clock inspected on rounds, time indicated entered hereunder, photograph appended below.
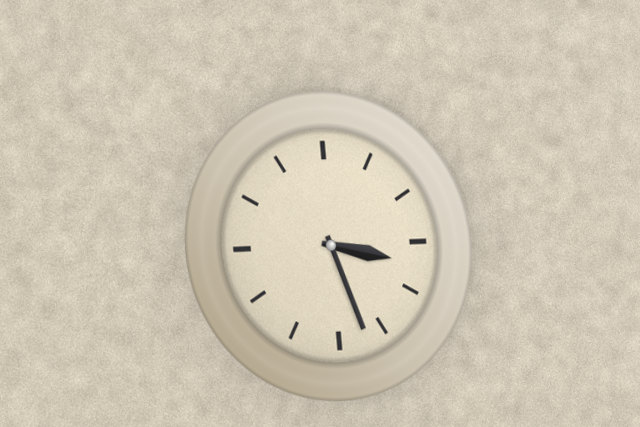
3:27
